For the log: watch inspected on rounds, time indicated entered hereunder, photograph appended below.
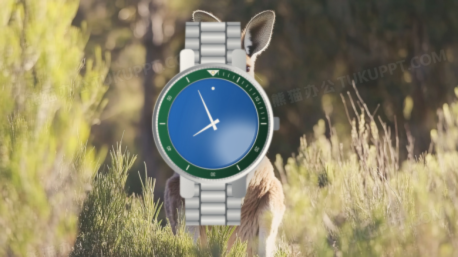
7:56
